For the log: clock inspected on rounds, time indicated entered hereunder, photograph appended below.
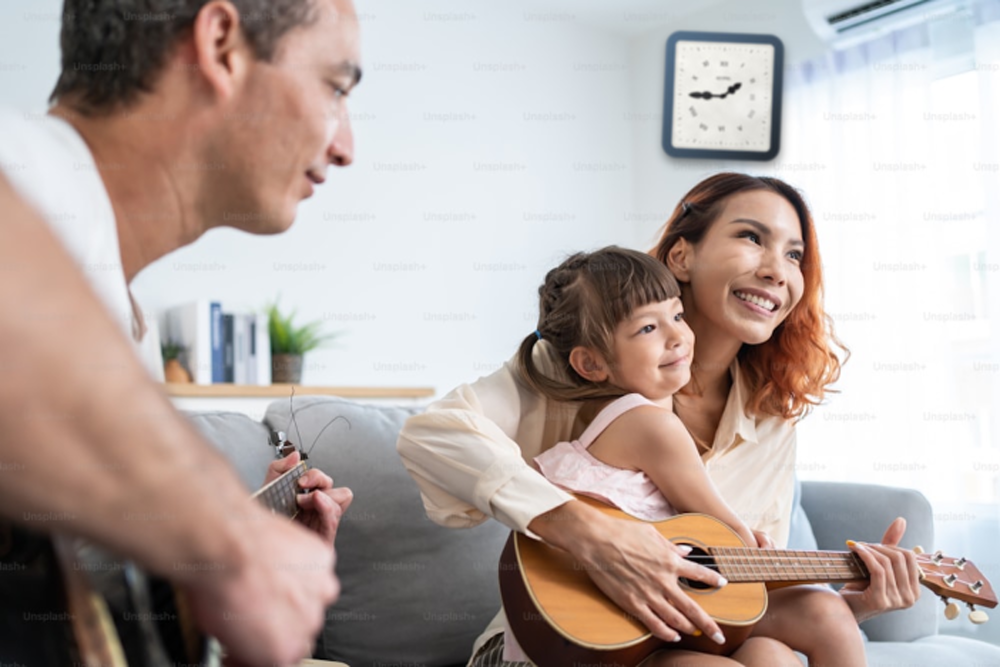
1:45
